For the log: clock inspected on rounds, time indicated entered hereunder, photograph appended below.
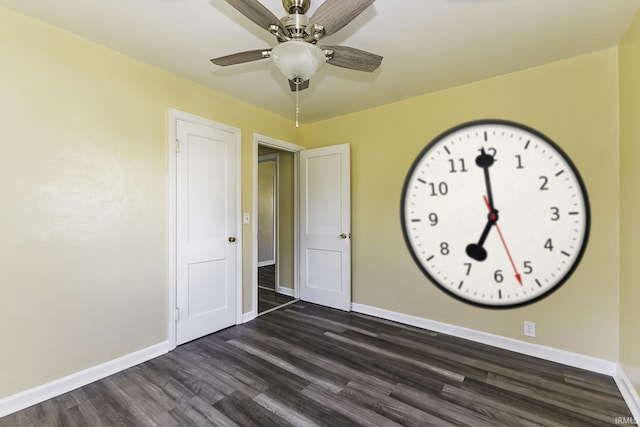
6:59:27
